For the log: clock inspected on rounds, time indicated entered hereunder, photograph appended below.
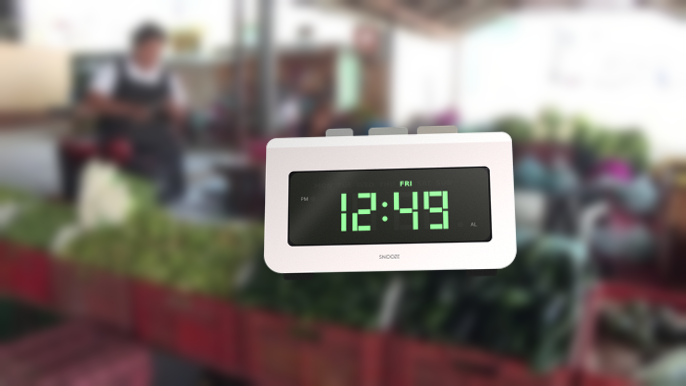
12:49
